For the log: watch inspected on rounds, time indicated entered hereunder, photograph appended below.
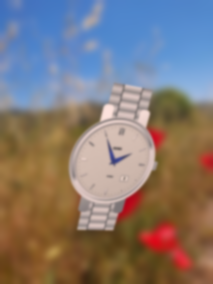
1:55
